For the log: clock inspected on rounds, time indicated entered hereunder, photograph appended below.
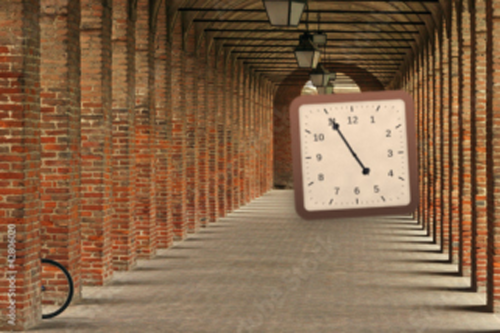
4:55
